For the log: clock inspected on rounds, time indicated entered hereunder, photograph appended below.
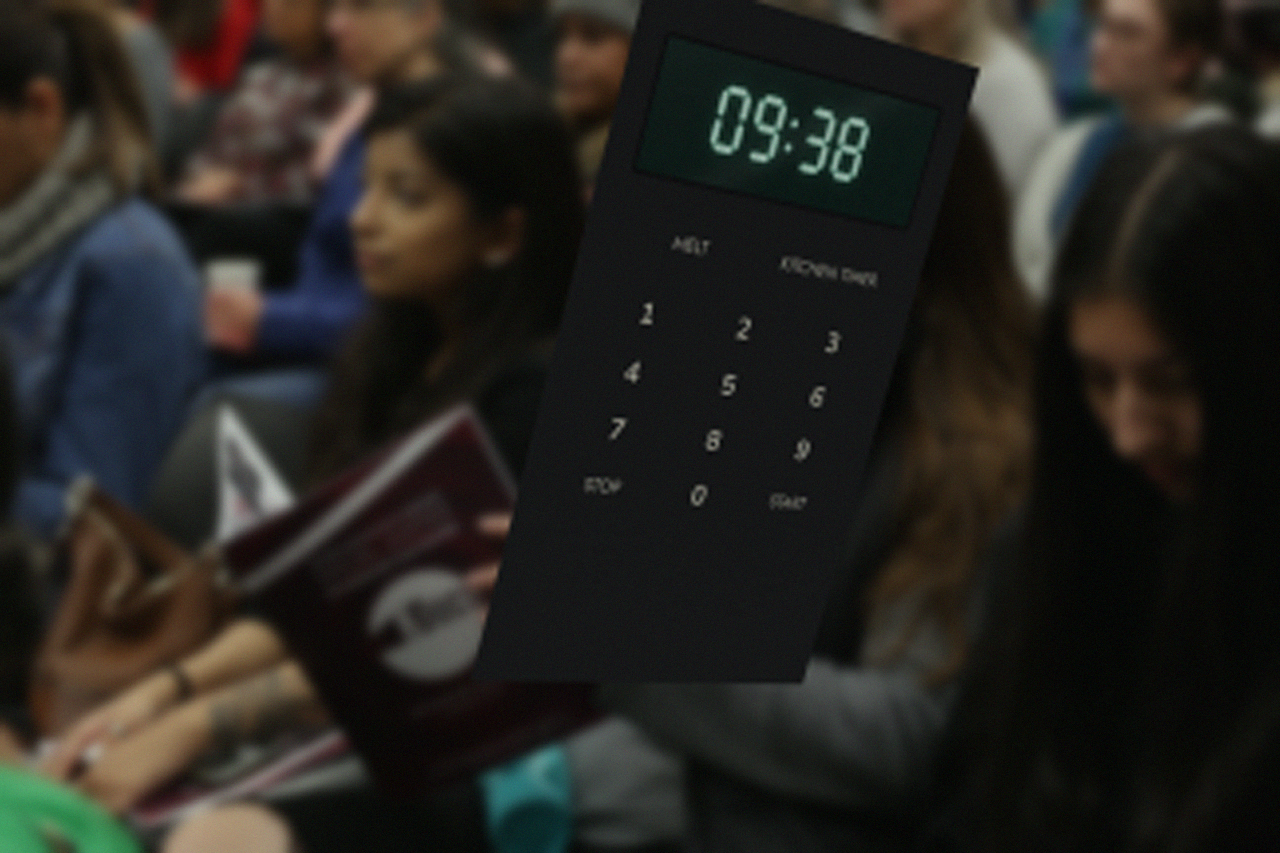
9:38
